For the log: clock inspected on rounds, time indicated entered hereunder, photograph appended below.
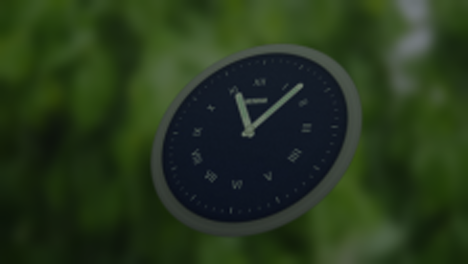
11:07
